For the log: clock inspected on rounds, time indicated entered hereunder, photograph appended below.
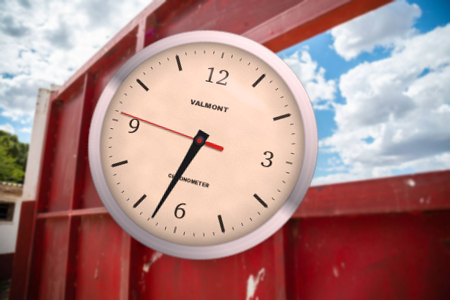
6:32:46
